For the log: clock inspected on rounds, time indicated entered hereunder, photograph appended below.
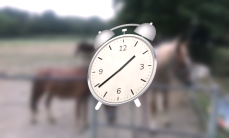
1:39
